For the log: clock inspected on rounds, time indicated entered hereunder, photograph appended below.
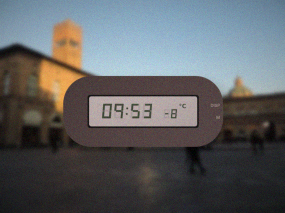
9:53
